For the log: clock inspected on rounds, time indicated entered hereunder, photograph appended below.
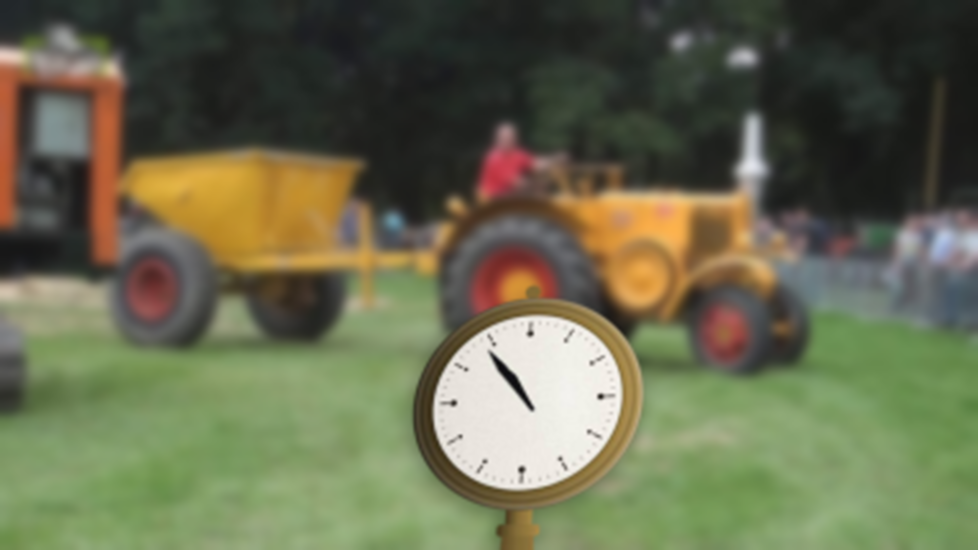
10:54
